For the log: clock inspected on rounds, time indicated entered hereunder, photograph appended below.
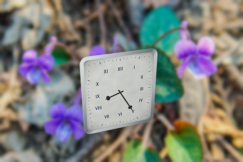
8:25
